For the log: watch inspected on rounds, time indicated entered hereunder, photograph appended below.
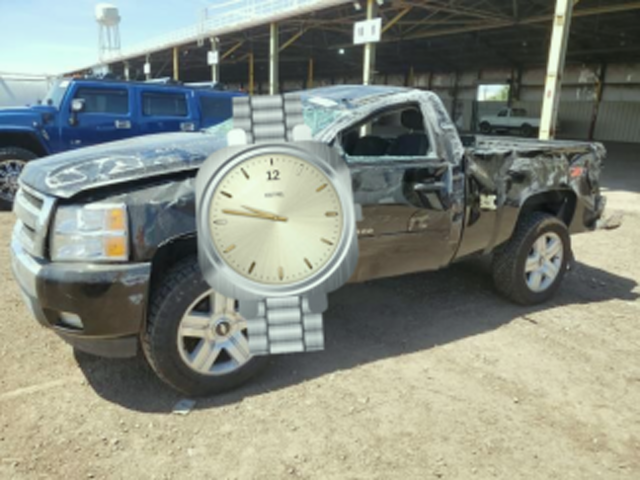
9:47
